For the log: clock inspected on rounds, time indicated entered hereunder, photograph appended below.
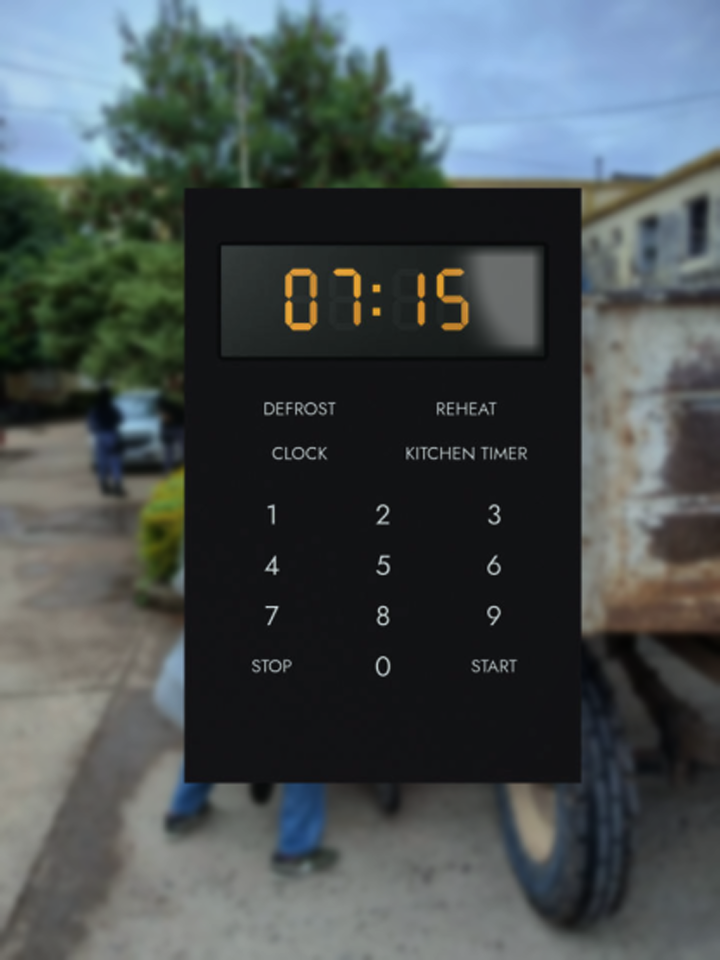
7:15
